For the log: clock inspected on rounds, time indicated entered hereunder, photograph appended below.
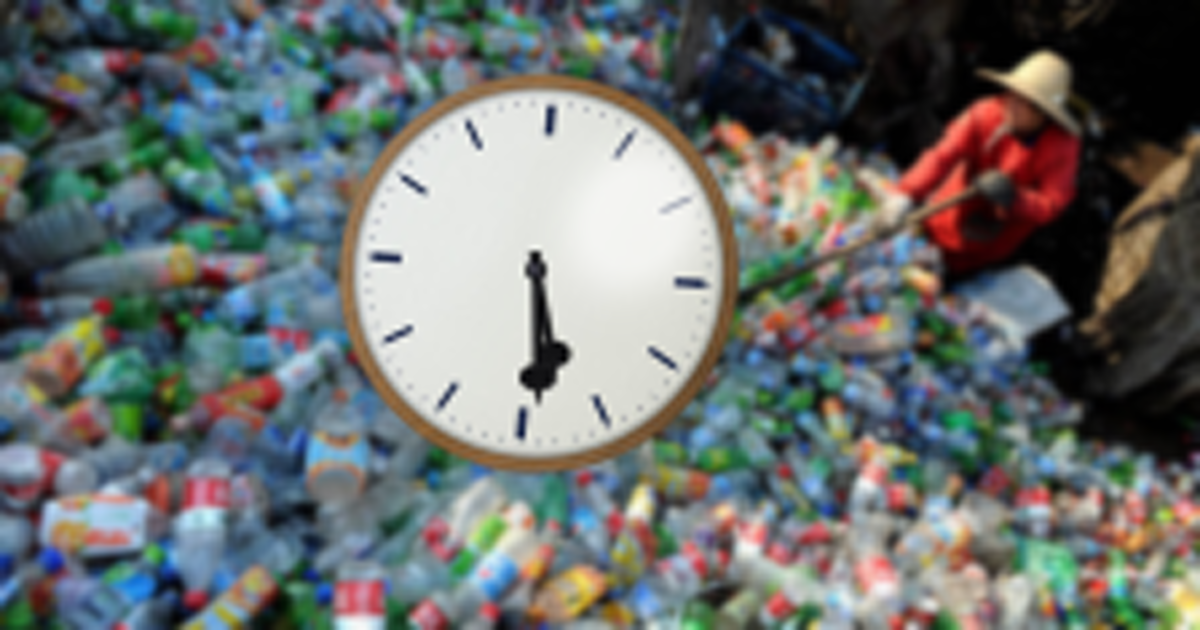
5:29
